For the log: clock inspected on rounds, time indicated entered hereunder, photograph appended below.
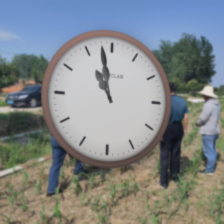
10:58
